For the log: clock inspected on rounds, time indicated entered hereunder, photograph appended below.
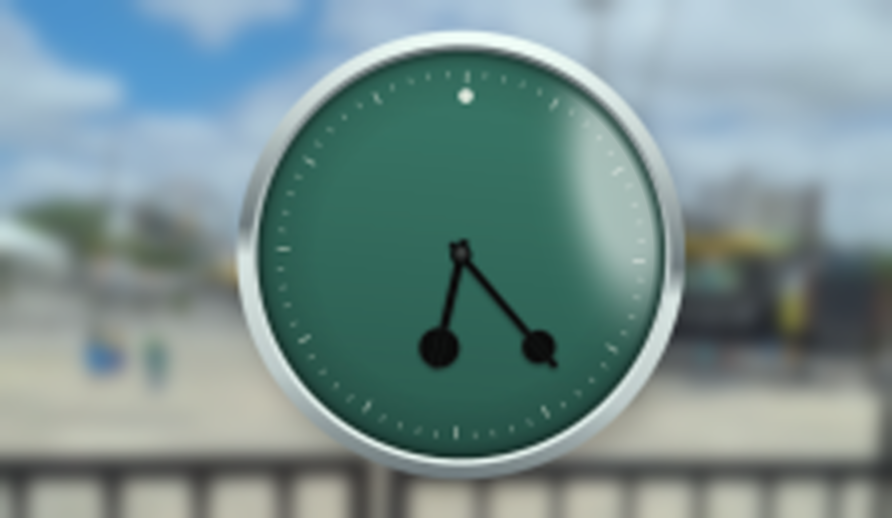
6:23
